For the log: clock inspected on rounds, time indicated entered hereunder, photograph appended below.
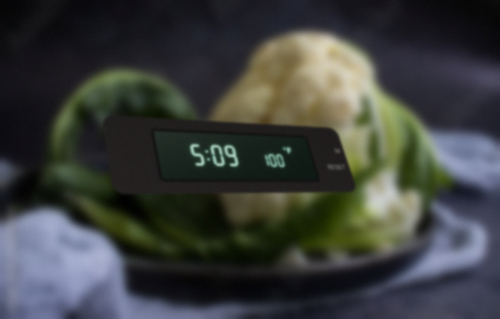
5:09
